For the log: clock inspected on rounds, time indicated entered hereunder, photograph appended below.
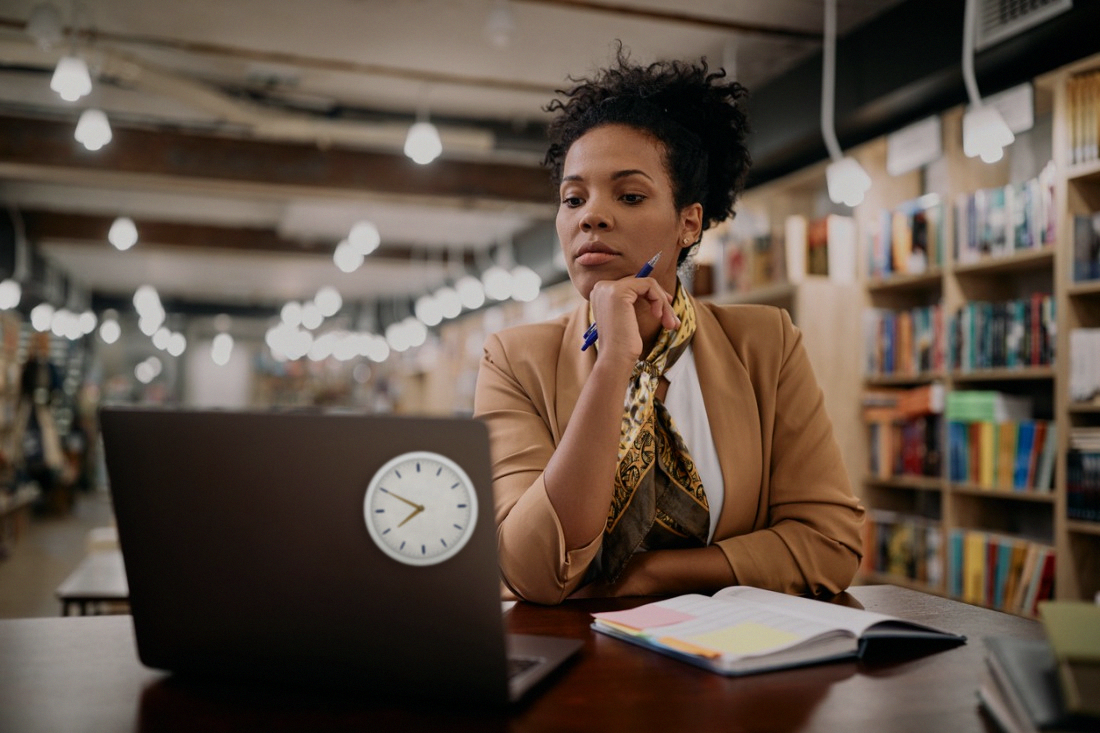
7:50
